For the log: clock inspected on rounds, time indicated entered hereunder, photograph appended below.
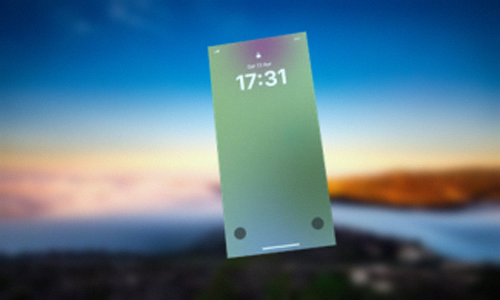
17:31
